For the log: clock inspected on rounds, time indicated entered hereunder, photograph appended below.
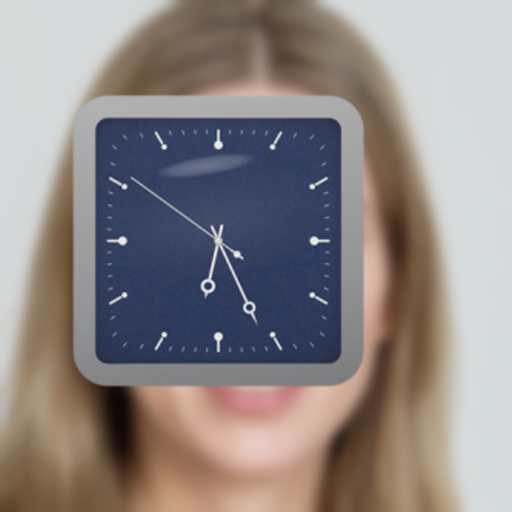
6:25:51
